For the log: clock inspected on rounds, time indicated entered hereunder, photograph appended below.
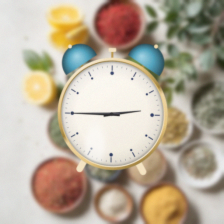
2:45
